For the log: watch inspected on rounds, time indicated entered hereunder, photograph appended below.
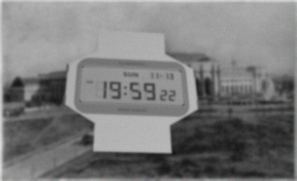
19:59:22
